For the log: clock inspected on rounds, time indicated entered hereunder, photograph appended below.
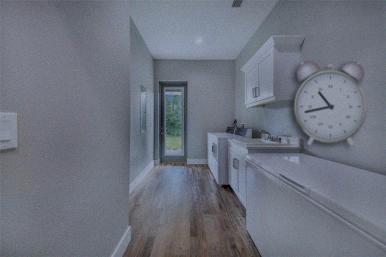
10:43
